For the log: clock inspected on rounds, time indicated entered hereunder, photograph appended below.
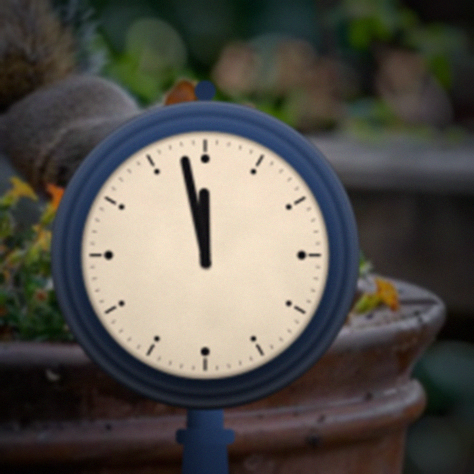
11:58
